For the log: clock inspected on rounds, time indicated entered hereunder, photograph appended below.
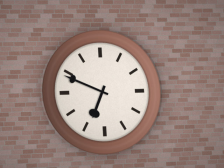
6:49
